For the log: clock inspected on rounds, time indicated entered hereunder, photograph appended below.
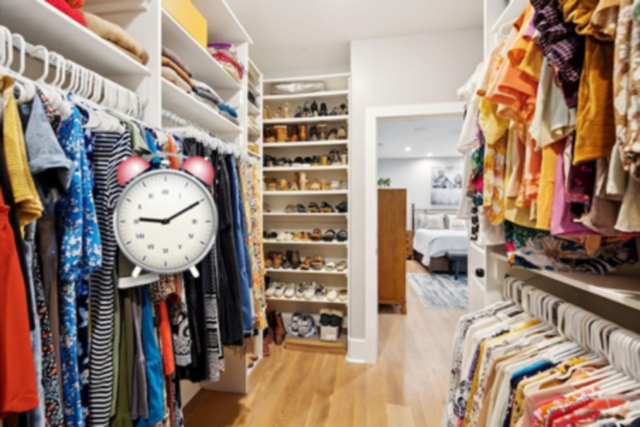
9:10
